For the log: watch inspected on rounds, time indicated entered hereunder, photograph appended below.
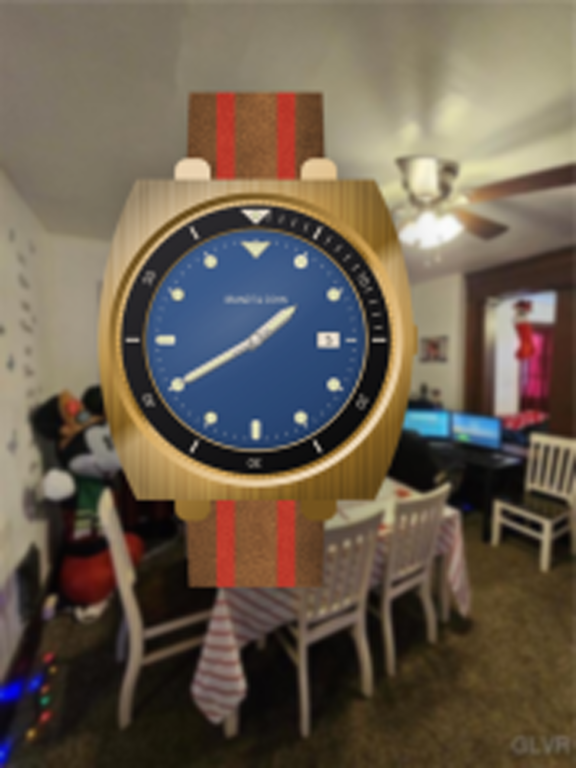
1:40
